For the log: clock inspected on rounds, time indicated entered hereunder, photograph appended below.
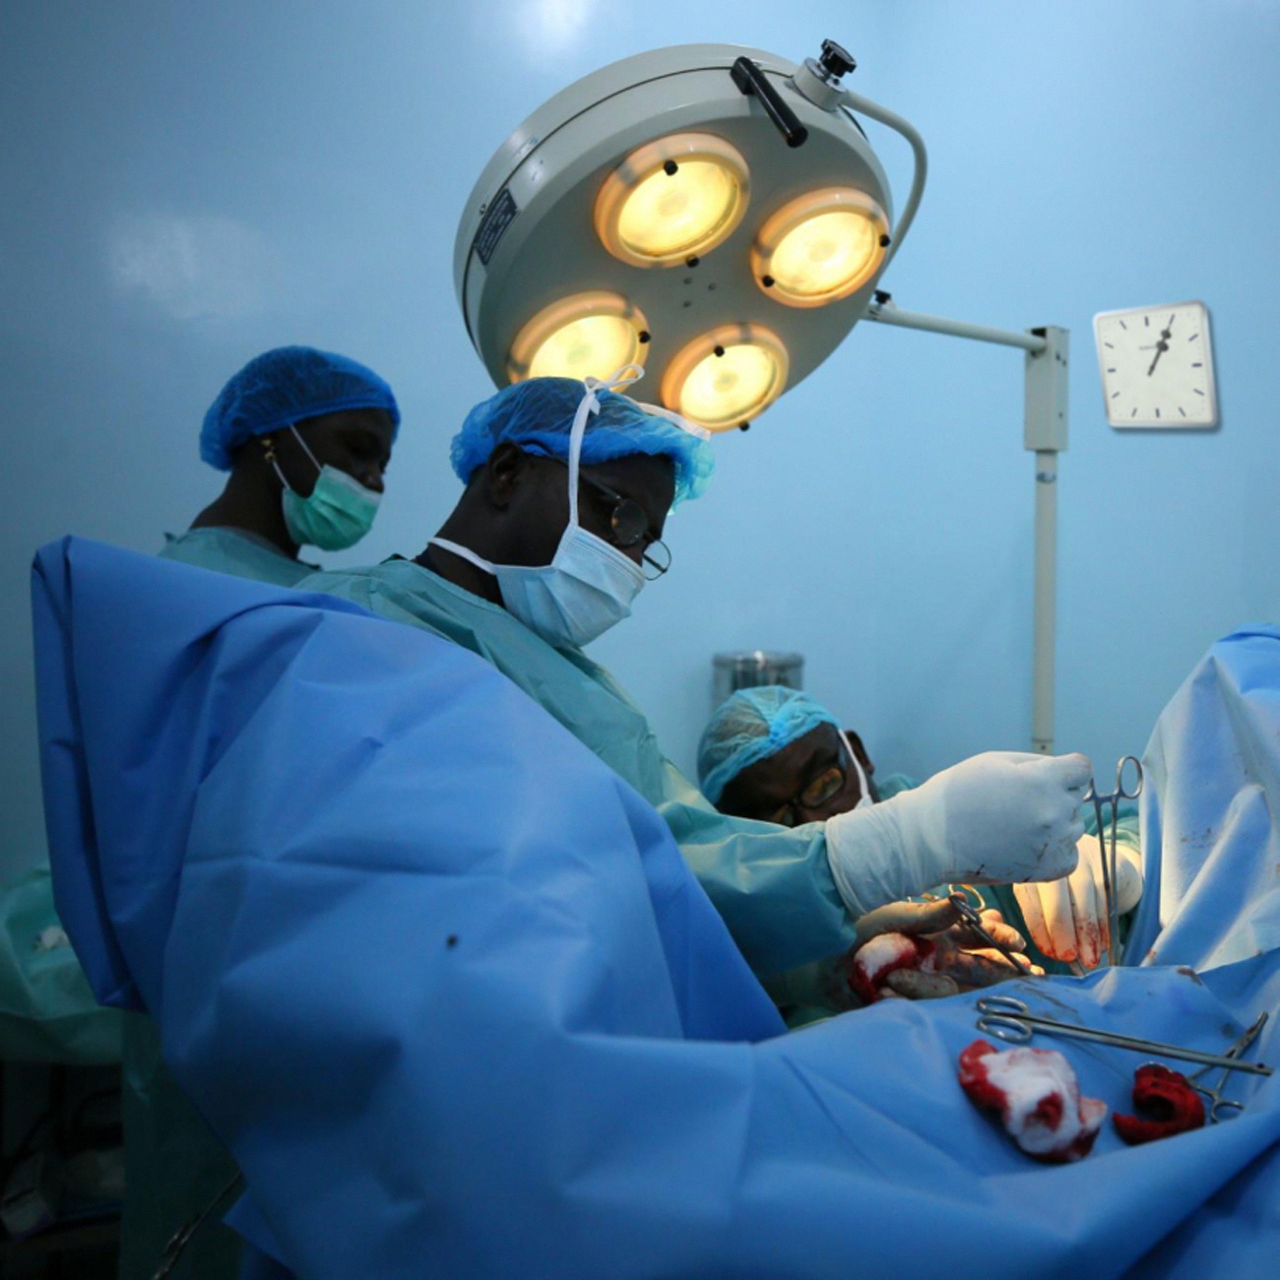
1:05
